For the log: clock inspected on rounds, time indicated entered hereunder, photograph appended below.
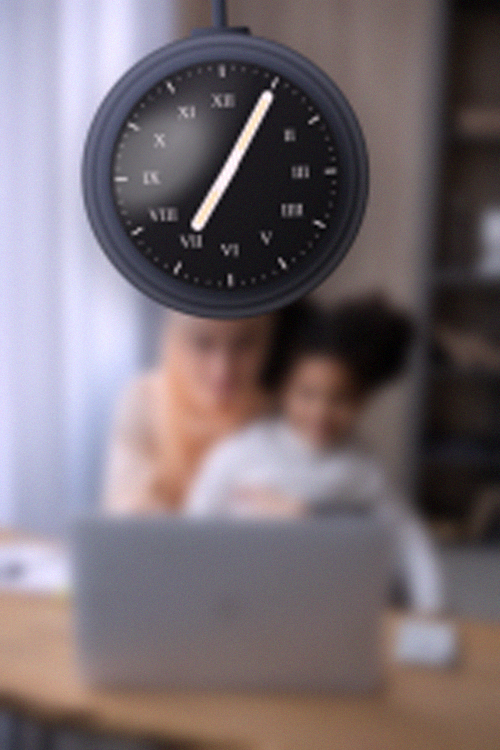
7:05
